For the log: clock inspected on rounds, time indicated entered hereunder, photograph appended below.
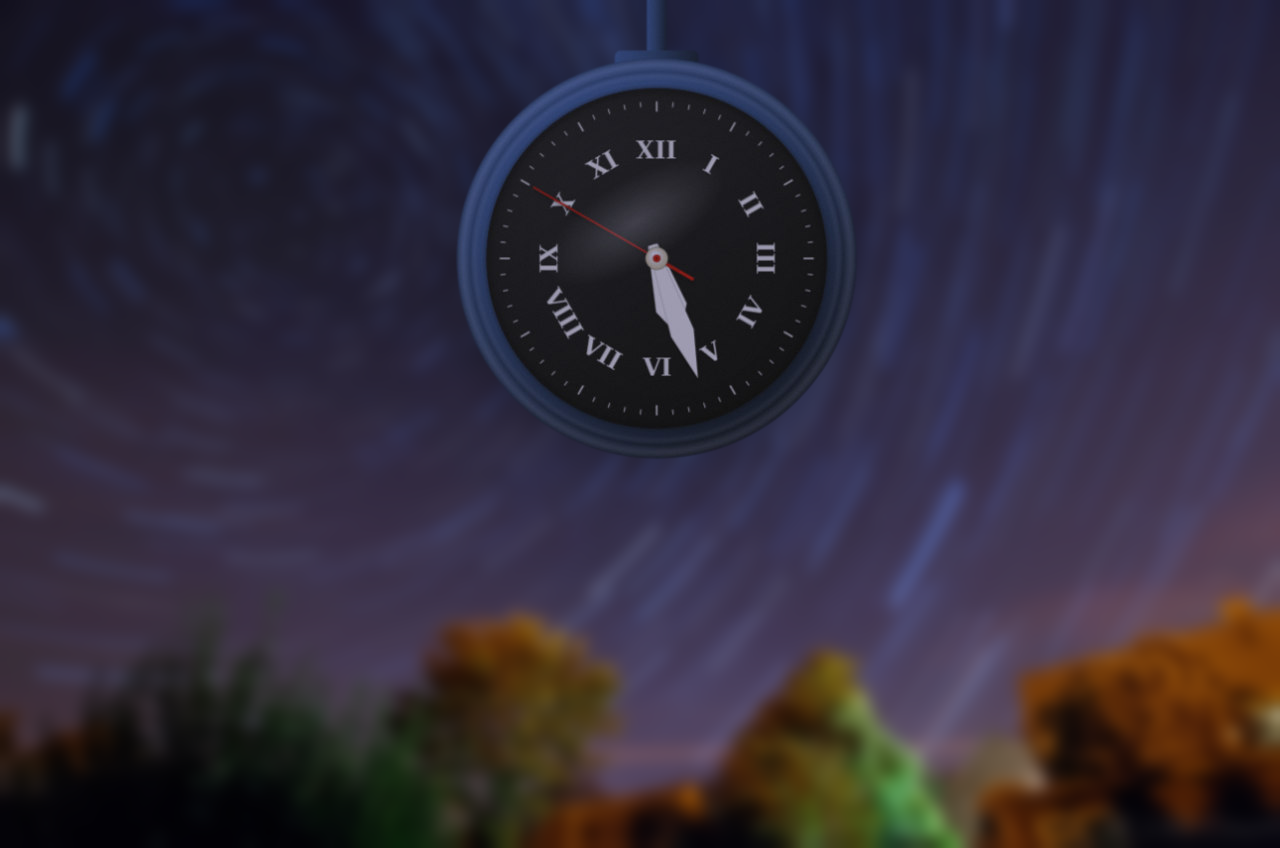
5:26:50
